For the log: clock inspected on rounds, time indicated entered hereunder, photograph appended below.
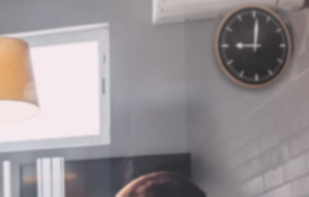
9:01
